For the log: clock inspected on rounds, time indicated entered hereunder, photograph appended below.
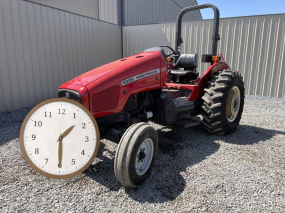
1:30
